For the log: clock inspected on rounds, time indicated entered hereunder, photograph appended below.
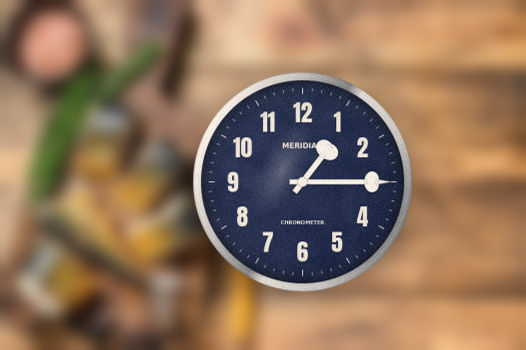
1:15
